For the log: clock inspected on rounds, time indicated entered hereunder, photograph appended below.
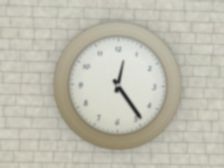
12:24
